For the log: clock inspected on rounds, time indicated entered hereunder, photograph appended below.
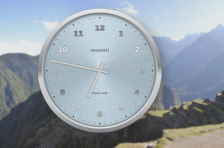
6:47
